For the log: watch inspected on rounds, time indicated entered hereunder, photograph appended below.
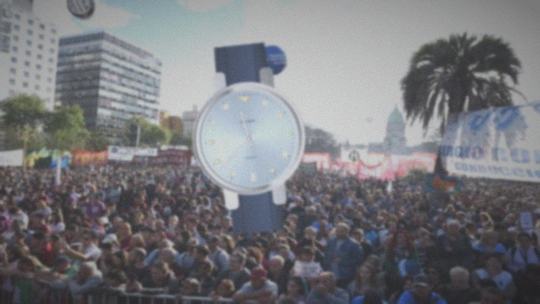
11:38
